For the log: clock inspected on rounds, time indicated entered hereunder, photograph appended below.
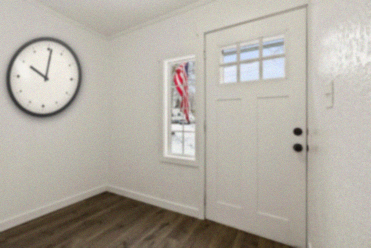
10:01
